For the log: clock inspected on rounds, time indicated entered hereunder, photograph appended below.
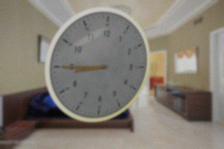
8:45
